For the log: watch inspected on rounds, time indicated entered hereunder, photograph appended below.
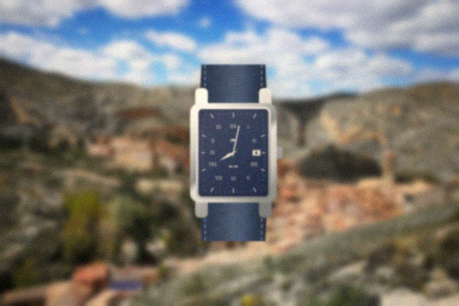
8:02
